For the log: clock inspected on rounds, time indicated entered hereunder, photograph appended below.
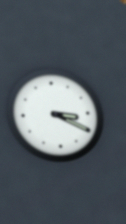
3:20
